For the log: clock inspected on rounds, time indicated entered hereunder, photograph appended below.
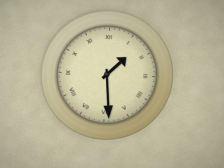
1:29
